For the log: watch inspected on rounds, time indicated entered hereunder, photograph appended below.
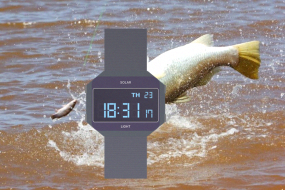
18:31:17
